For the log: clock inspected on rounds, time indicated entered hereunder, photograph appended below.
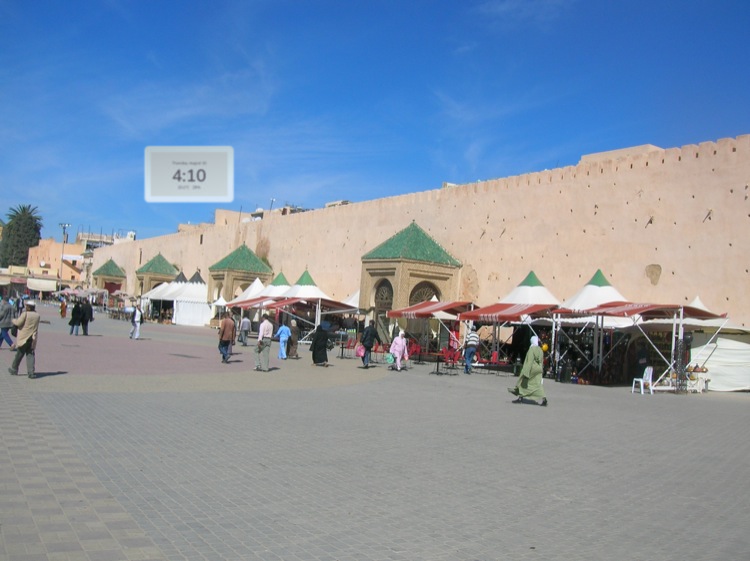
4:10
